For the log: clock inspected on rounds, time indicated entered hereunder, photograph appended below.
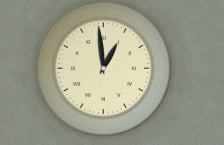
12:59
